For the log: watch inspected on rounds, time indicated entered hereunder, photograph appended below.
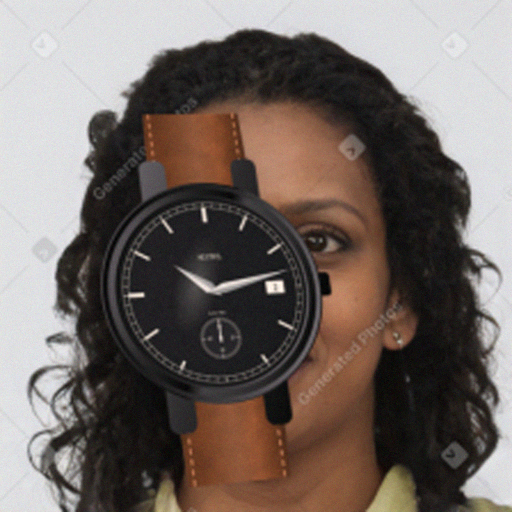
10:13
